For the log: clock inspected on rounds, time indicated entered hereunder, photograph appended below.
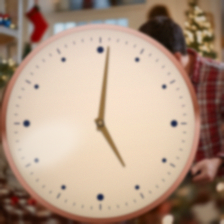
5:01
